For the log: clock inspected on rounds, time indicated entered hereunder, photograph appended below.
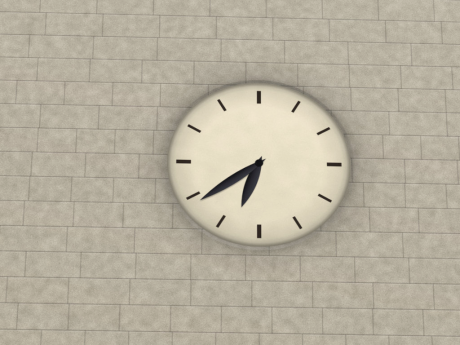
6:39
